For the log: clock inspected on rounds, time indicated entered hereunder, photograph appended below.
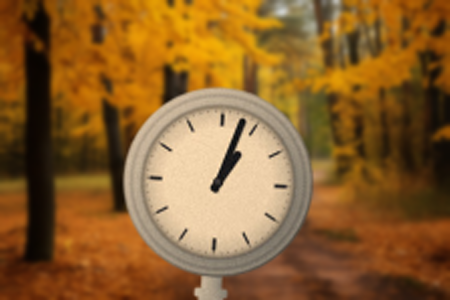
1:03
